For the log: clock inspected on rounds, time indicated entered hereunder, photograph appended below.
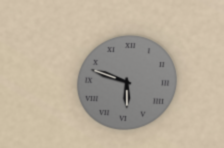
5:48
